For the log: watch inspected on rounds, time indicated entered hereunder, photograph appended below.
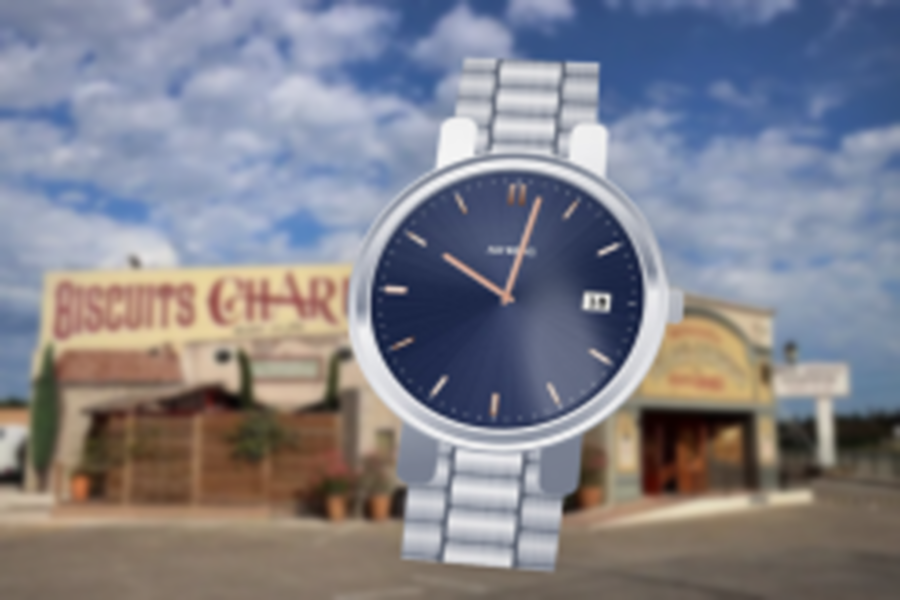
10:02
